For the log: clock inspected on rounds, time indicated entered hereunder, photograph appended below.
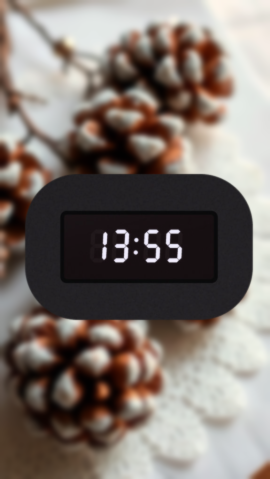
13:55
